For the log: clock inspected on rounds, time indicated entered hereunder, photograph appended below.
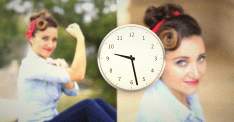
9:28
